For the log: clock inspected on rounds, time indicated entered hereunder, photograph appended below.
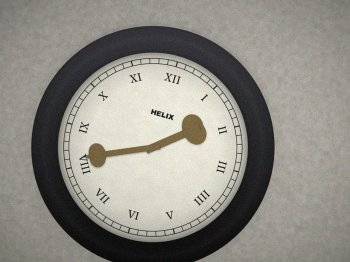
1:41
